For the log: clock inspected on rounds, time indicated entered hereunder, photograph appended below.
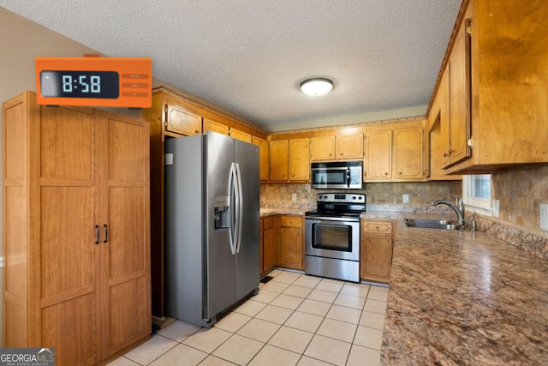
8:58
